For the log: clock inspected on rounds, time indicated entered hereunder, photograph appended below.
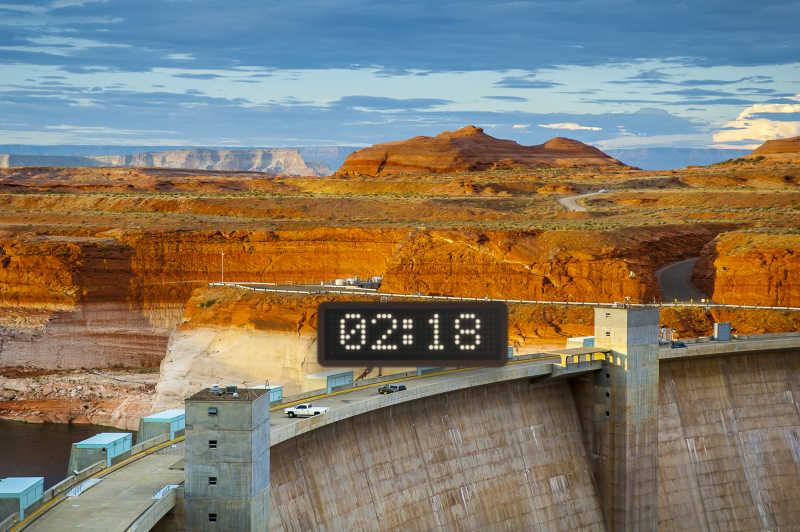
2:18
